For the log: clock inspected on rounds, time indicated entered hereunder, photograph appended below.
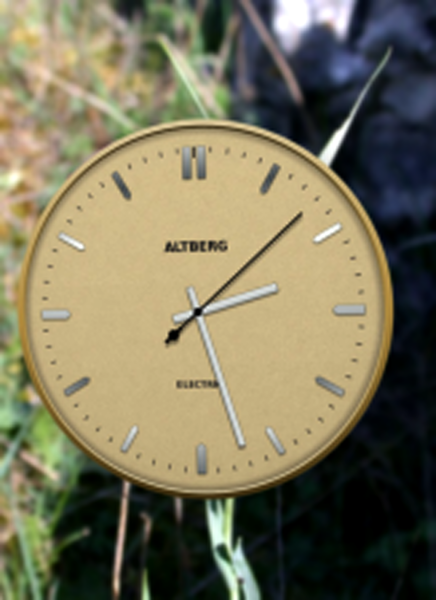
2:27:08
